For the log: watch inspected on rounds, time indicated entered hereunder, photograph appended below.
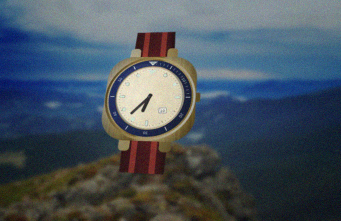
6:37
